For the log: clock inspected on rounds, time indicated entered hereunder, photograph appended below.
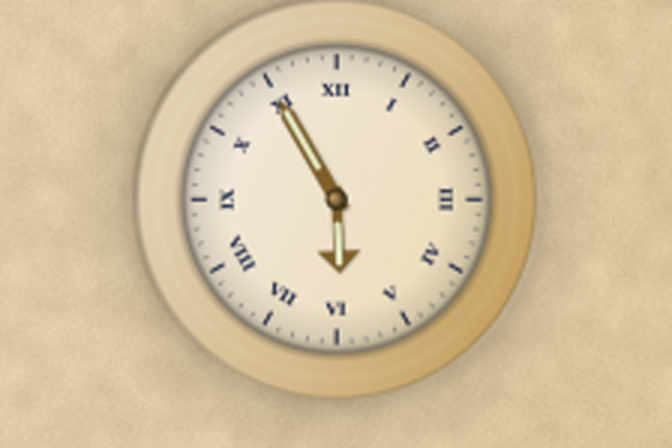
5:55
